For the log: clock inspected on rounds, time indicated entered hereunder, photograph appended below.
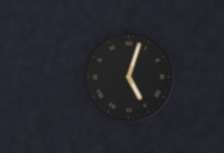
5:03
